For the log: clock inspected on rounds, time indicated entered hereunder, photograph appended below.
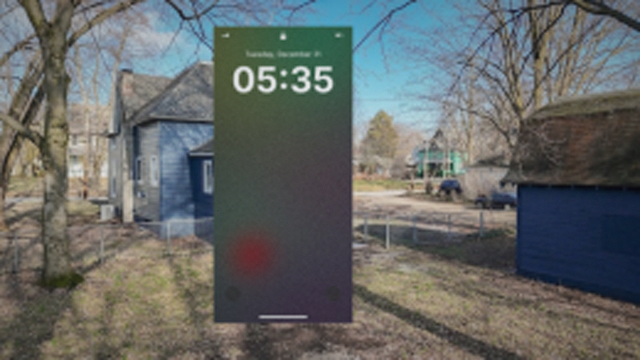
5:35
